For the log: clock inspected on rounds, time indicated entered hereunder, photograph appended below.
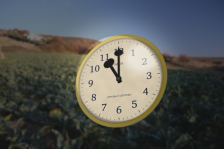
11:00
